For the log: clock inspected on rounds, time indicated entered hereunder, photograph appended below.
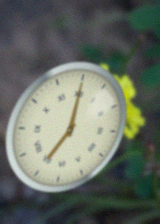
7:00
